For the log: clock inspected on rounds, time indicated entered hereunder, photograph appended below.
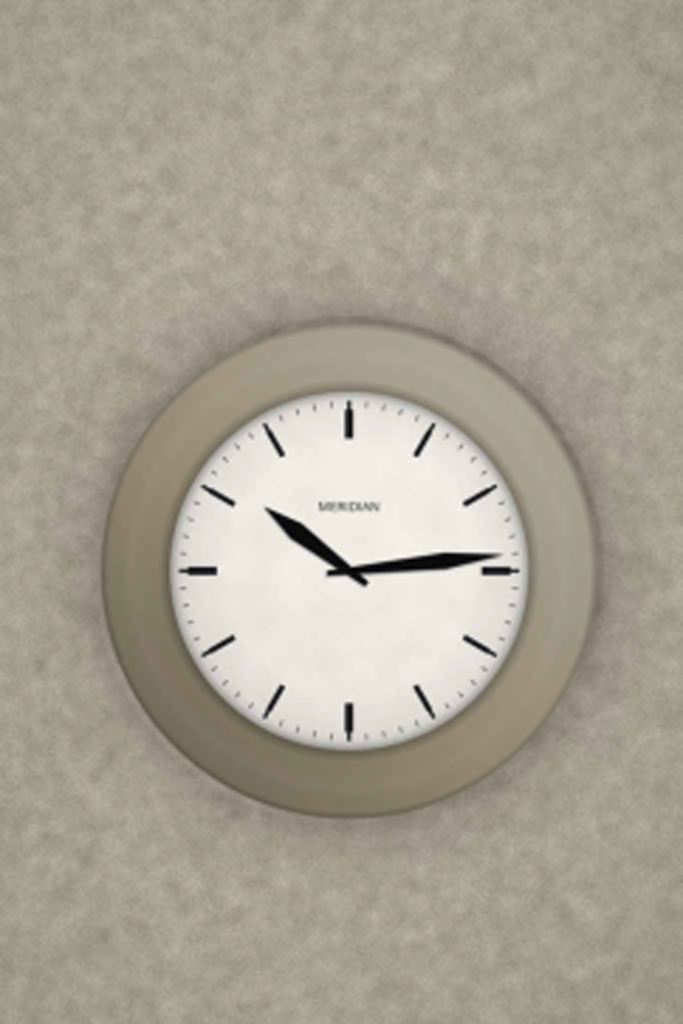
10:14
